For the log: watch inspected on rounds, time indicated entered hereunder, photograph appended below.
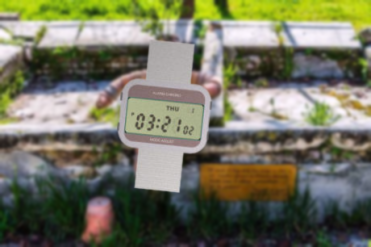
3:21
